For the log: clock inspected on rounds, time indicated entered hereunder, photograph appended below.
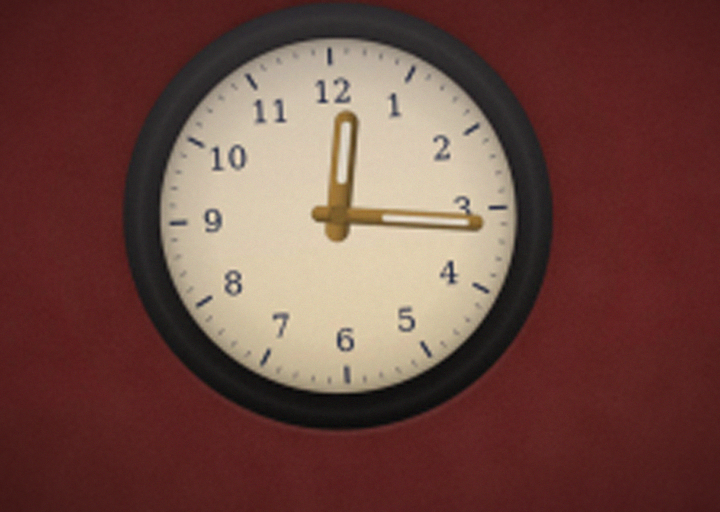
12:16
